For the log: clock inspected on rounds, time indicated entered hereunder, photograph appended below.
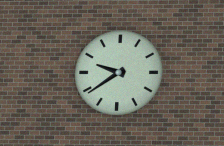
9:39
